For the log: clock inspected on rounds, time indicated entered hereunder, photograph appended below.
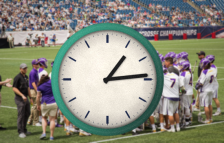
1:14
